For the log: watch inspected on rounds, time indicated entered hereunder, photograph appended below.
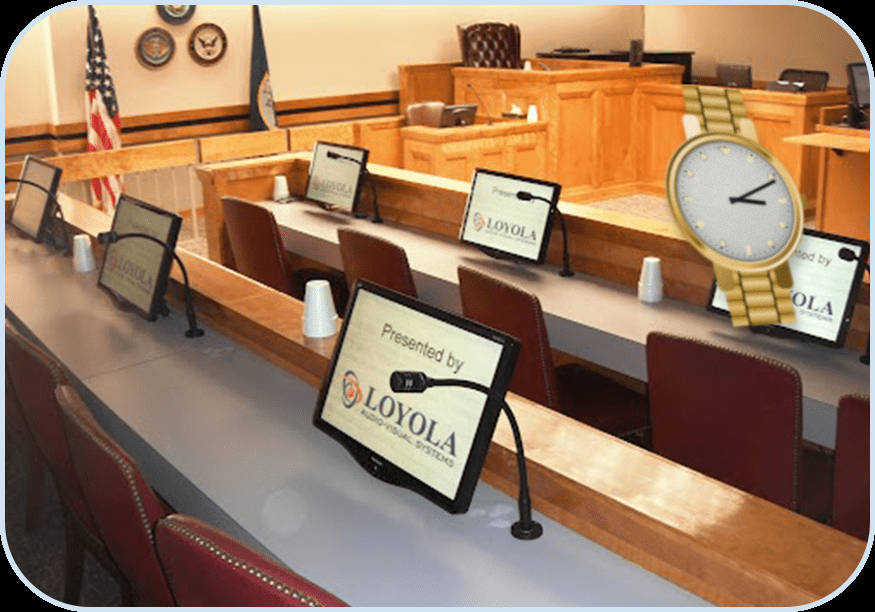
3:11
